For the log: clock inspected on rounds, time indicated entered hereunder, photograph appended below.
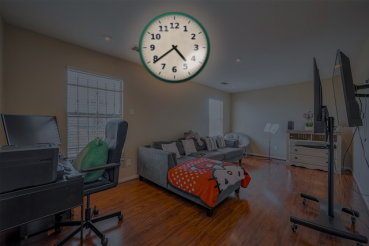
4:39
